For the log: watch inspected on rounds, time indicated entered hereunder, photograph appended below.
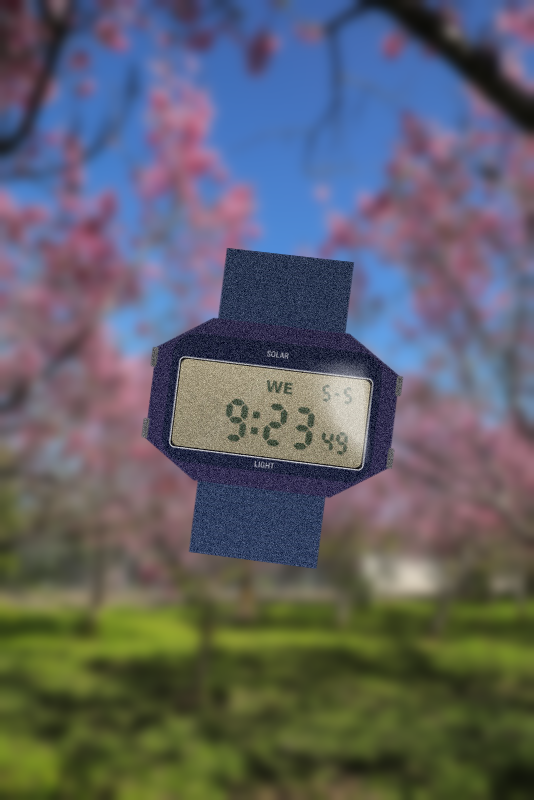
9:23:49
